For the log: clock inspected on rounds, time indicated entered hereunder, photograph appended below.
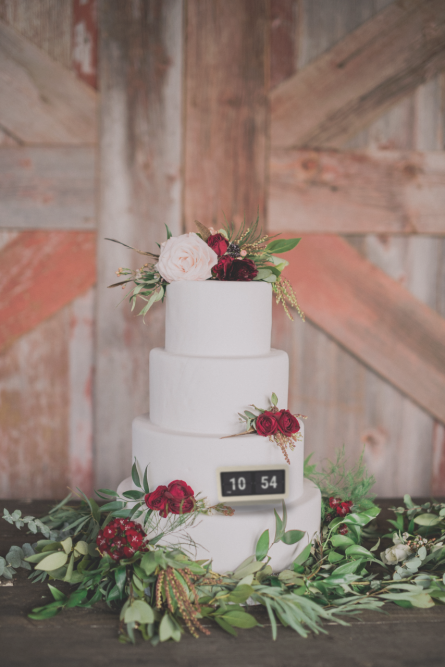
10:54
